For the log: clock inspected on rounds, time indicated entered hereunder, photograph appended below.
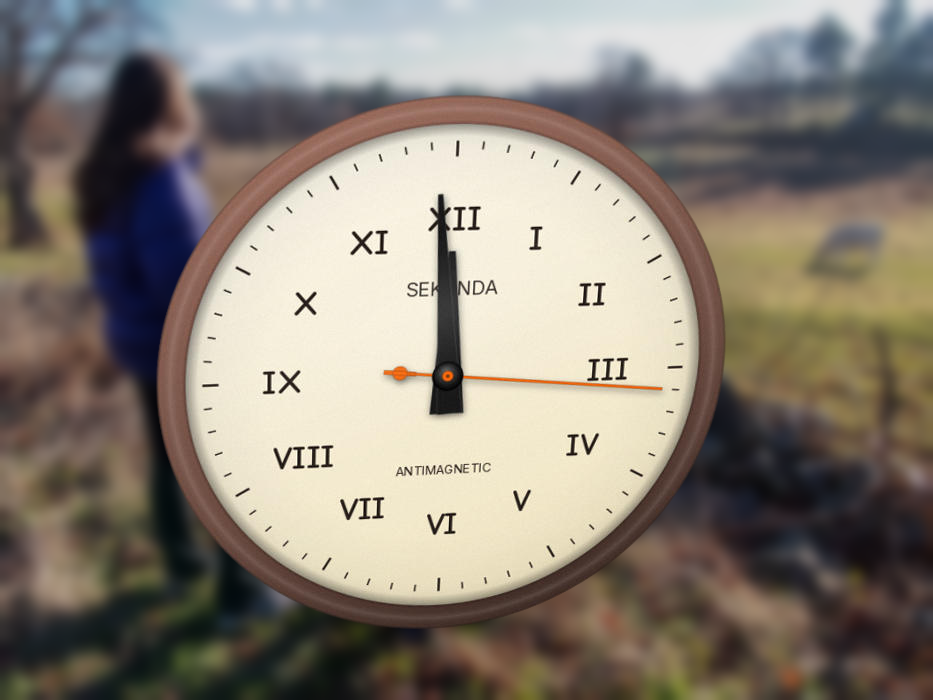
11:59:16
